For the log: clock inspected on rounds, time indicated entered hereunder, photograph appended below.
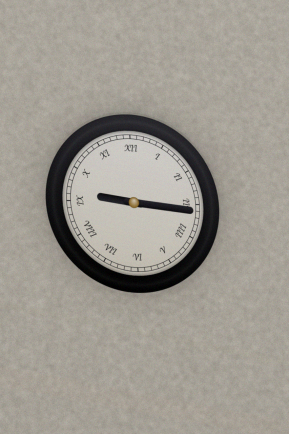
9:16
